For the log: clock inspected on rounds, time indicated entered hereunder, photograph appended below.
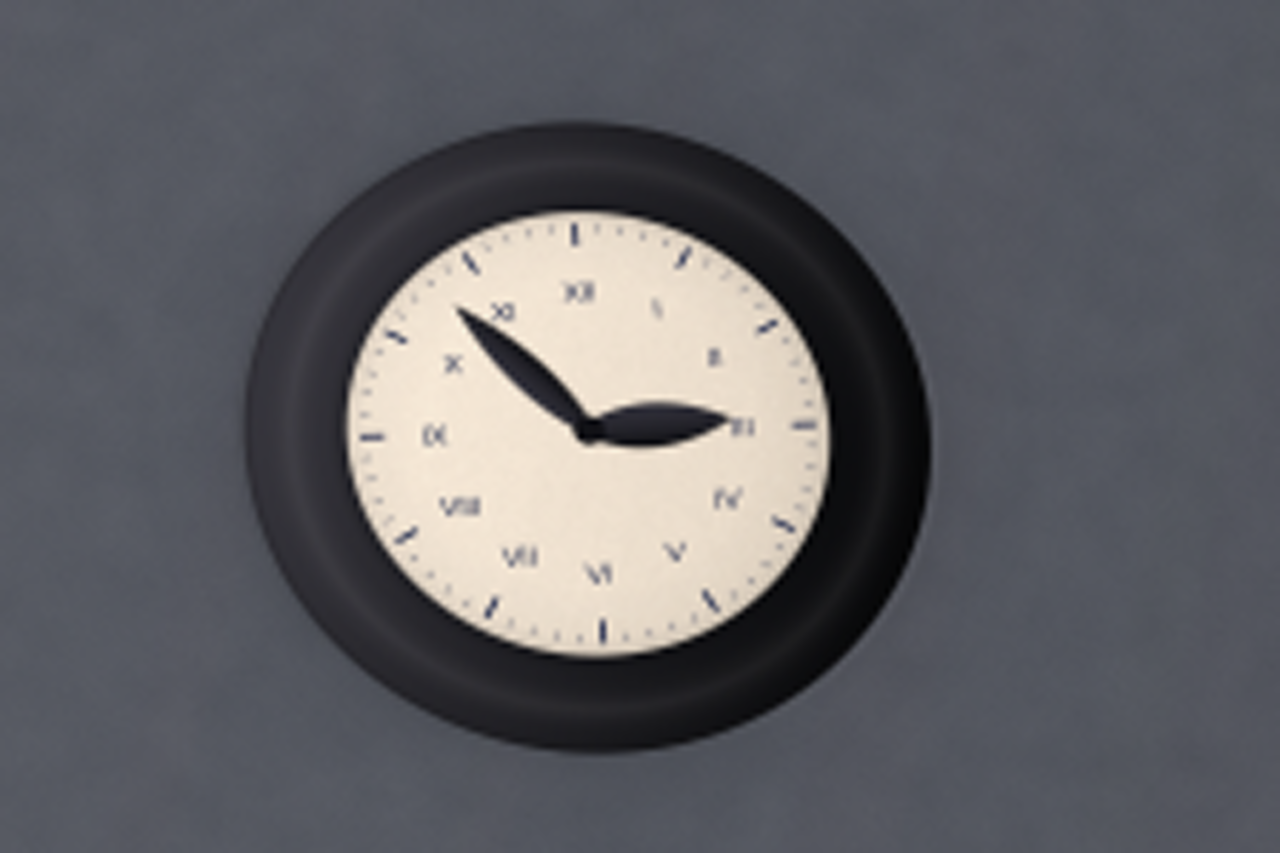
2:53
